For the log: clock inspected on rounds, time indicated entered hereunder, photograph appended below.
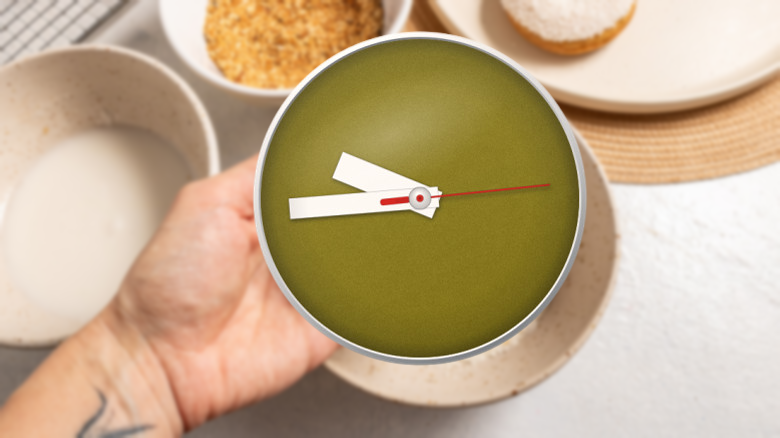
9:44:14
